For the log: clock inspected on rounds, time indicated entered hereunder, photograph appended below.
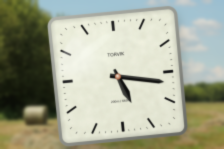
5:17
